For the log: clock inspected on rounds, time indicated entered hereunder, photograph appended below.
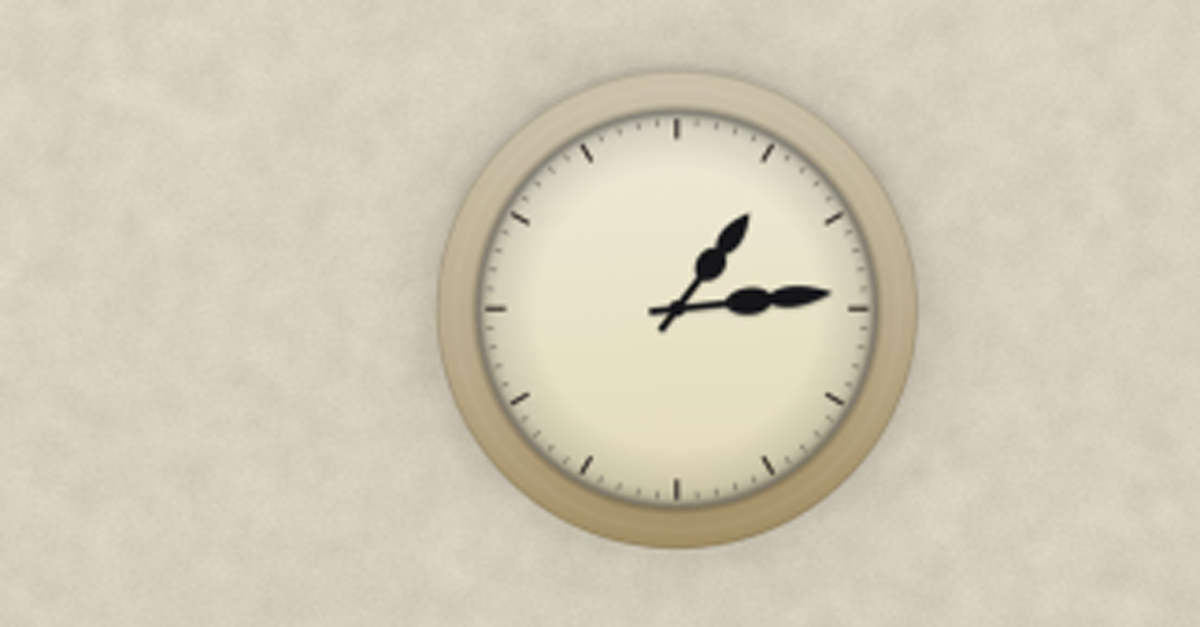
1:14
